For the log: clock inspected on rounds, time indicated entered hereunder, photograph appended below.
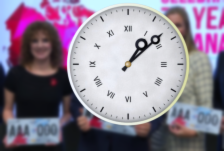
1:08
